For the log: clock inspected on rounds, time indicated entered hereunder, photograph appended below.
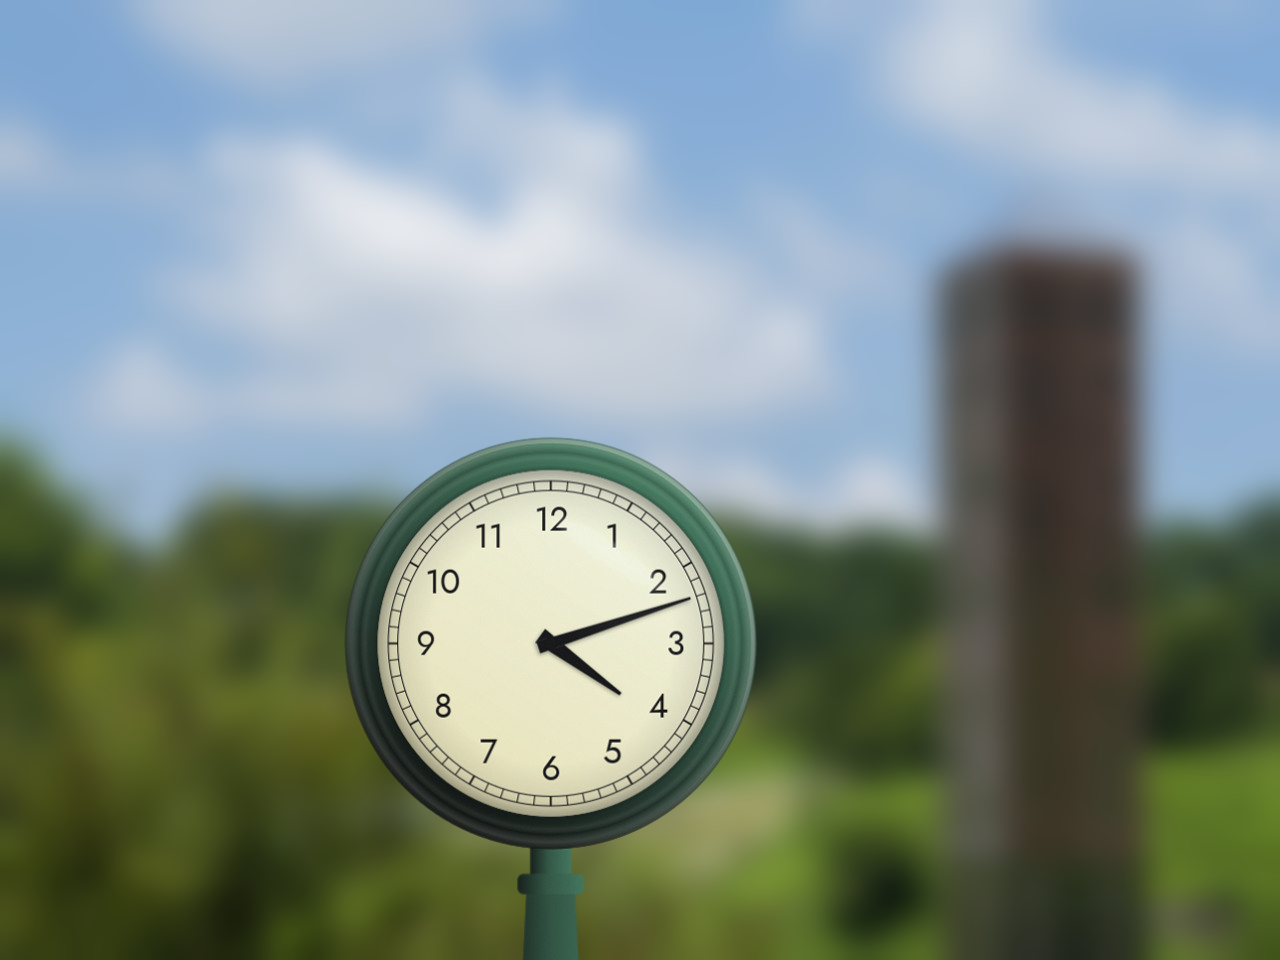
4:12
